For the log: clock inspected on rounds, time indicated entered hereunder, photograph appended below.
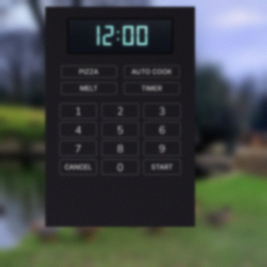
12:00
